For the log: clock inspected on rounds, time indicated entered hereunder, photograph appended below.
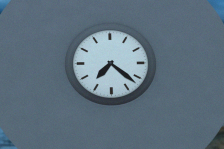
7:22
